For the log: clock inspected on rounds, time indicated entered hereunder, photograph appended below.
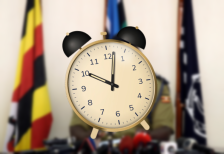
10:02
